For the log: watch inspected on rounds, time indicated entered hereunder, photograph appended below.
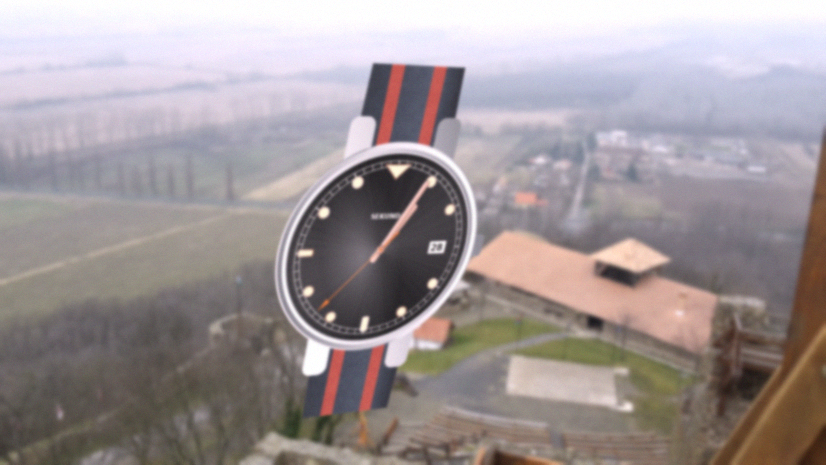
1:04:37
